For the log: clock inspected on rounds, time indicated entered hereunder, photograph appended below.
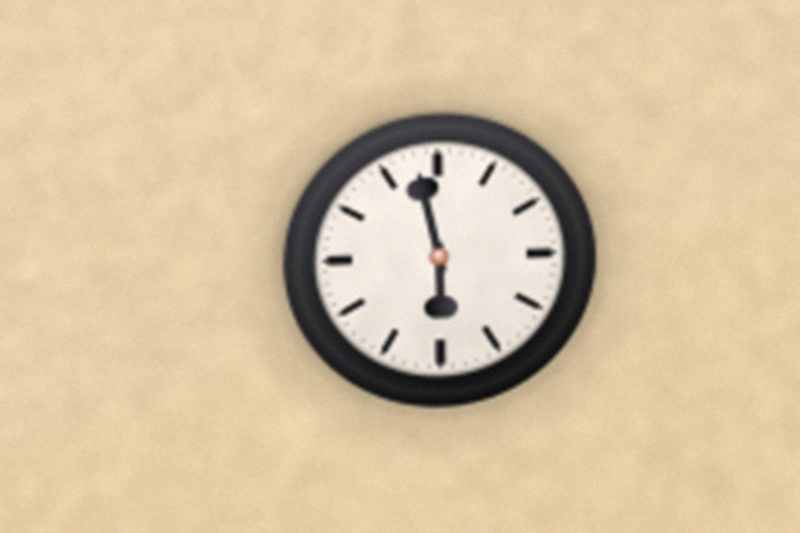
5:58
